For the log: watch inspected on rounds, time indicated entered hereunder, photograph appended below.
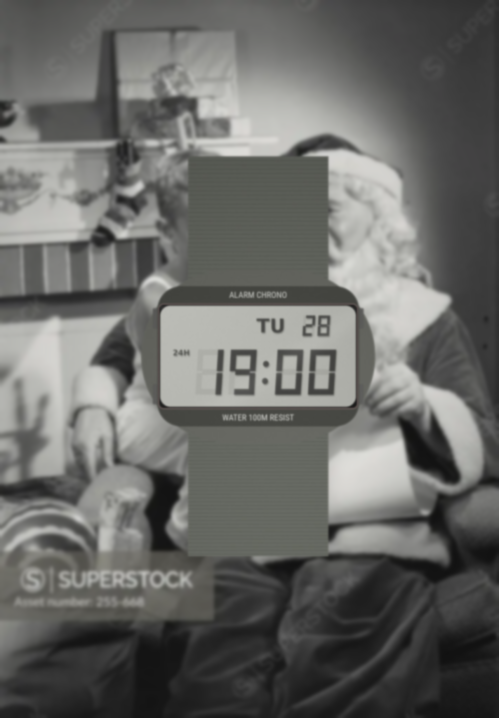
19:00
